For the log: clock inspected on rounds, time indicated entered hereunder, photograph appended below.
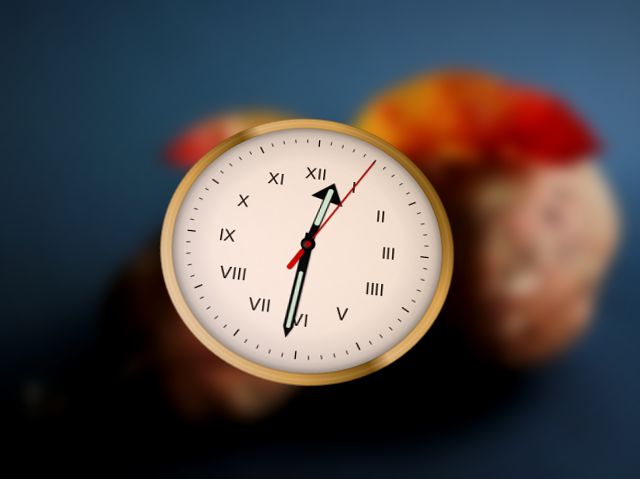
12:31:05
